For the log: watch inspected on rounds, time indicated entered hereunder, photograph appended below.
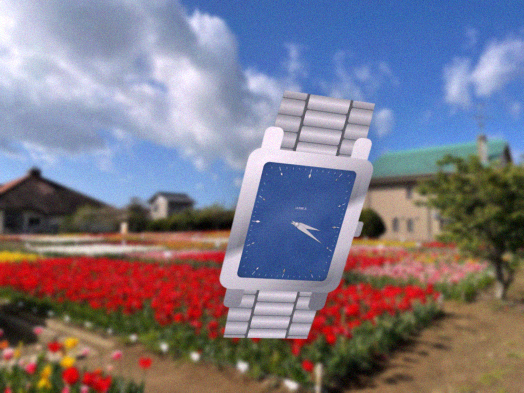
3:20
